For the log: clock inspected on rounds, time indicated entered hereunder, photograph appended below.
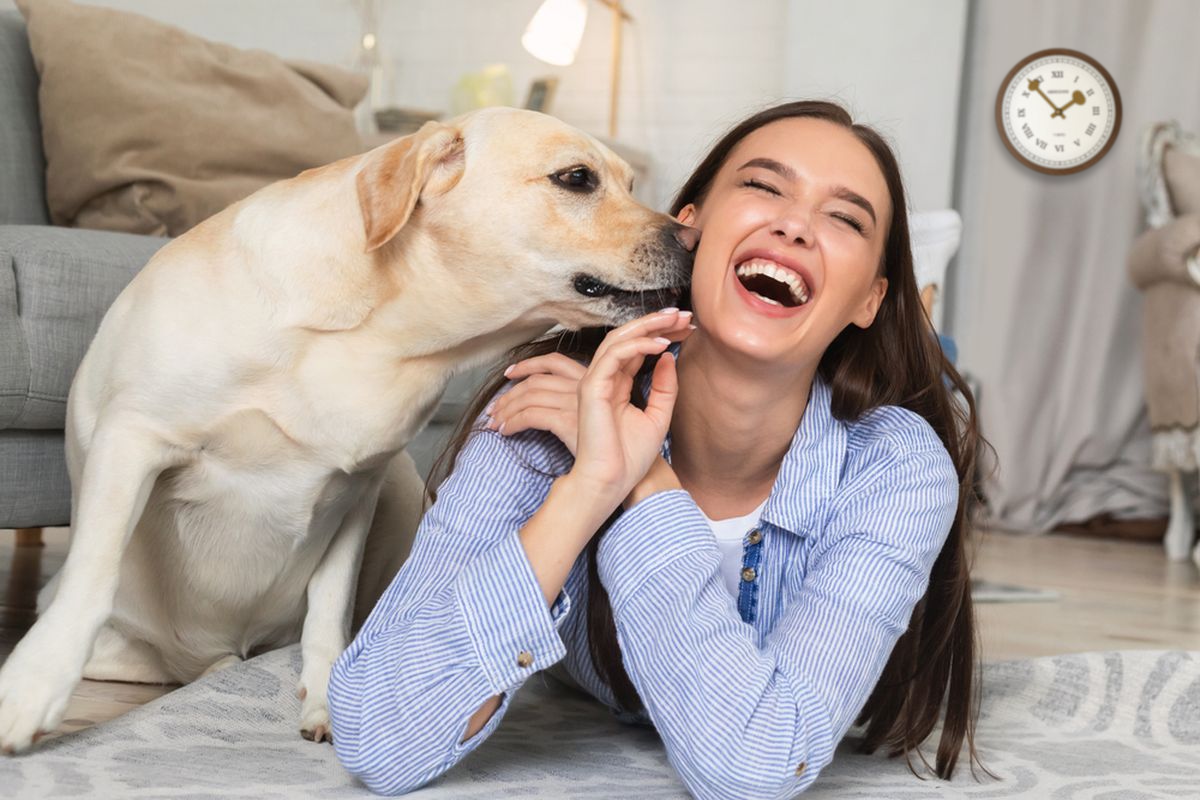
1:53
